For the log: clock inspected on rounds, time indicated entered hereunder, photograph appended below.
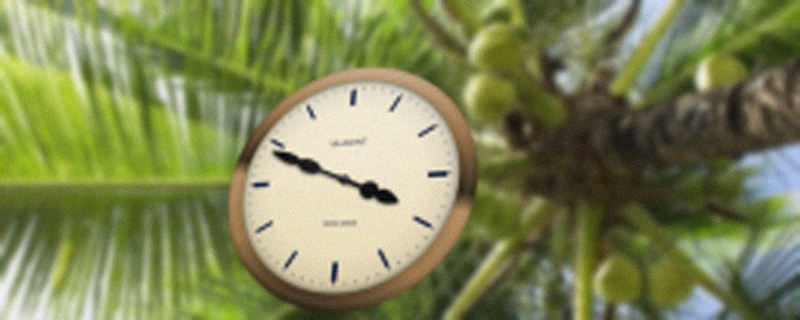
3:49
